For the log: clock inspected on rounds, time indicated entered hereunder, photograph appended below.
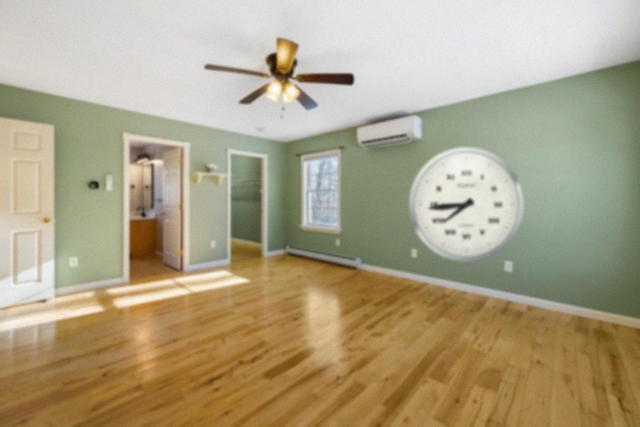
7:44
